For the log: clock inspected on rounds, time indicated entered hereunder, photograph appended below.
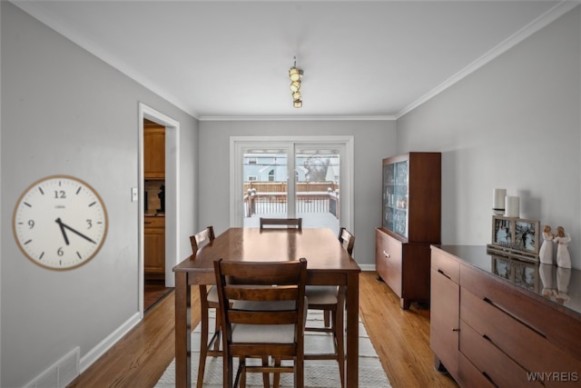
5:20
